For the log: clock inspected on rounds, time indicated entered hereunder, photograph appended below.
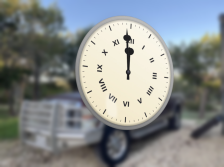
11:59
